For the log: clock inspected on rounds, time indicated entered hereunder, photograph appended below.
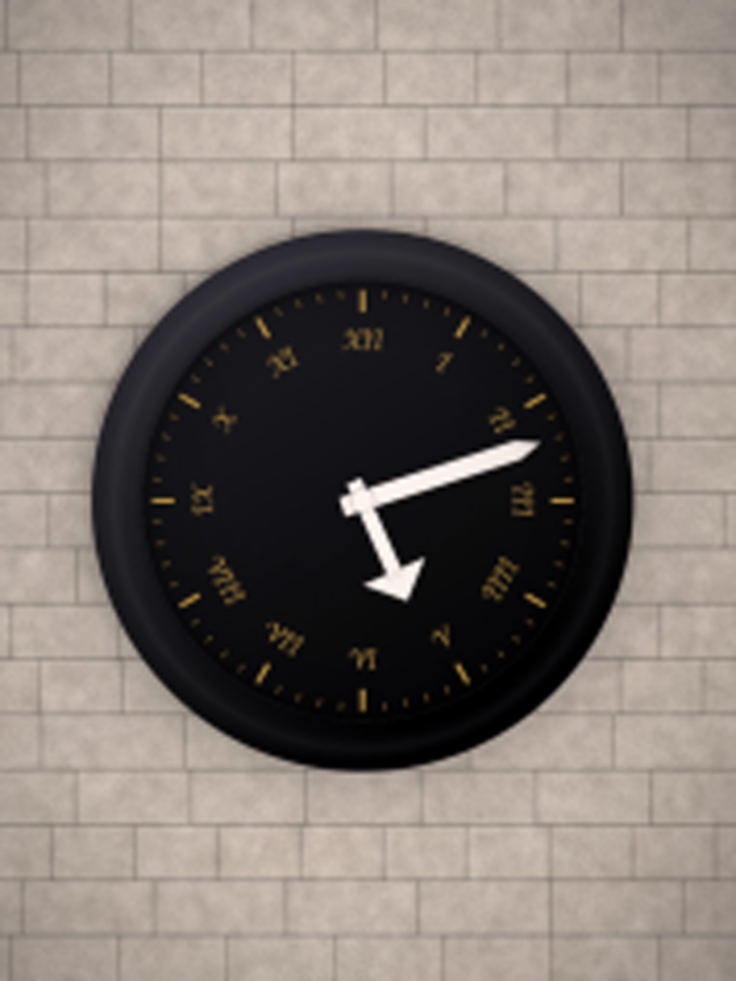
5:12
